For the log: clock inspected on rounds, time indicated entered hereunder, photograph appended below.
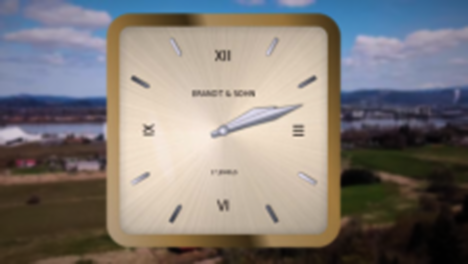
2:12
